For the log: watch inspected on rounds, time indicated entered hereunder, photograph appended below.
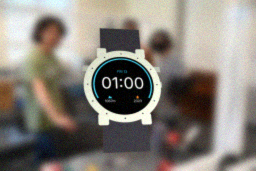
1:00
